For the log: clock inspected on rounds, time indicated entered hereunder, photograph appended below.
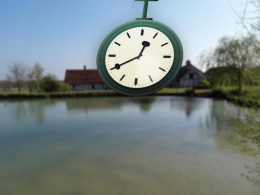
12:40
